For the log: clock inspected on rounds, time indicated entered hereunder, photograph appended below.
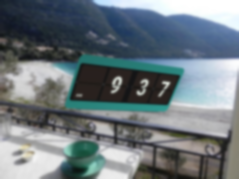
9:37
